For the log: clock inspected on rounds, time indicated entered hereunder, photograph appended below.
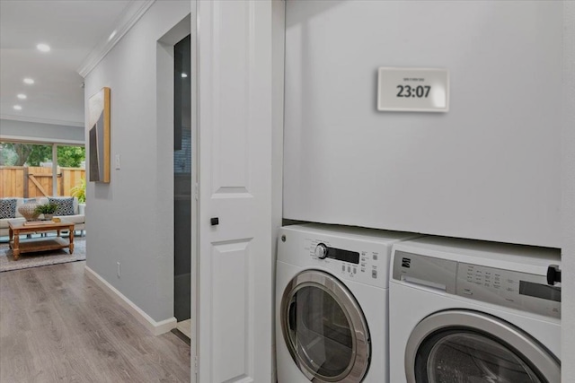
23:07
